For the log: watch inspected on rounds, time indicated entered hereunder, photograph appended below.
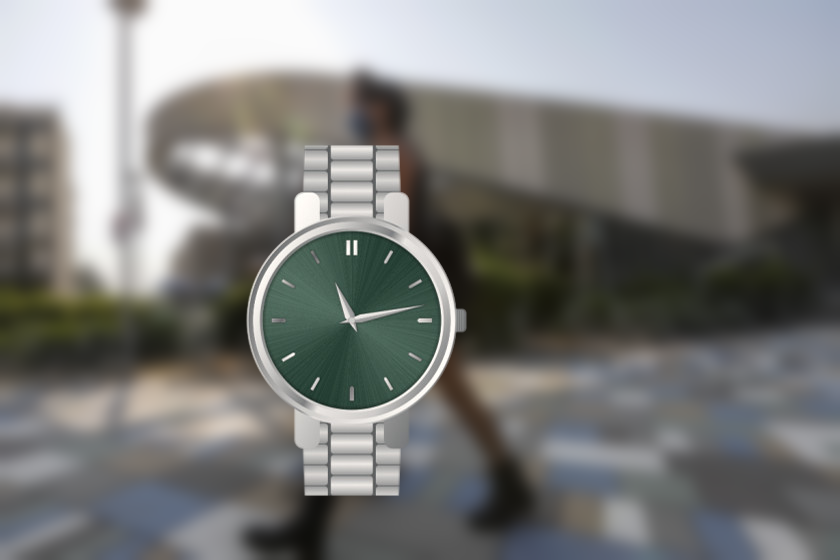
11:13
